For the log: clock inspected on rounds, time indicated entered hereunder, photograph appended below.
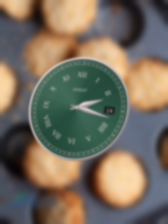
2:17
